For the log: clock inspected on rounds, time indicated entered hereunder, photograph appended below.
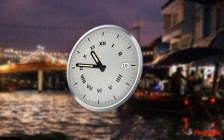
10:46
